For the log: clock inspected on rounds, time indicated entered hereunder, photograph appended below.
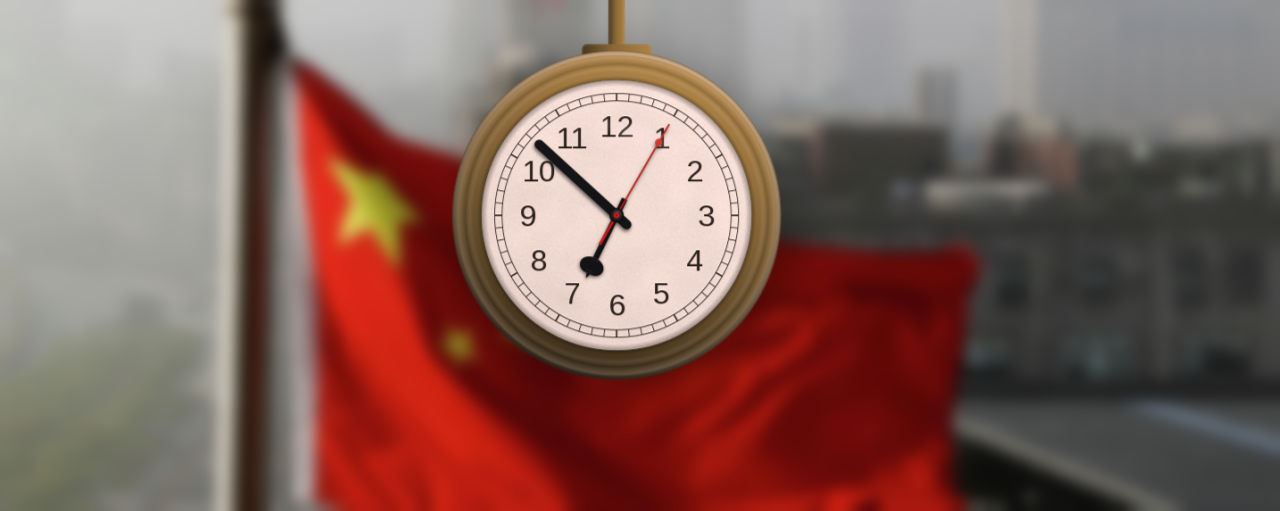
6:52:05
